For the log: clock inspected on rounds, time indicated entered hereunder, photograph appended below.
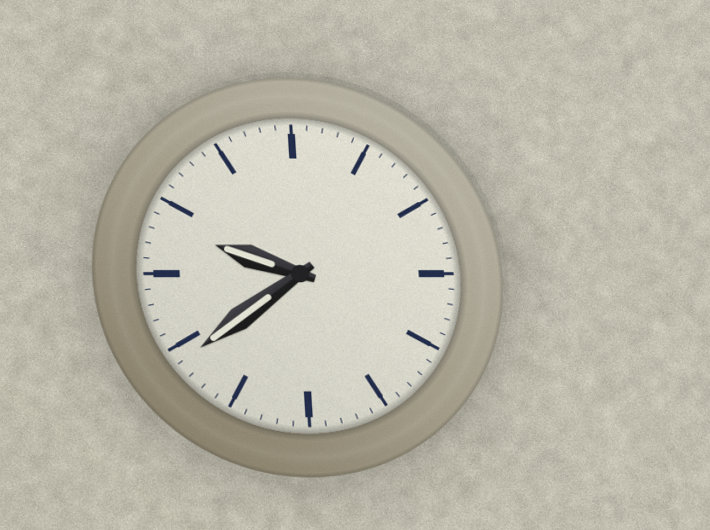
9:39
